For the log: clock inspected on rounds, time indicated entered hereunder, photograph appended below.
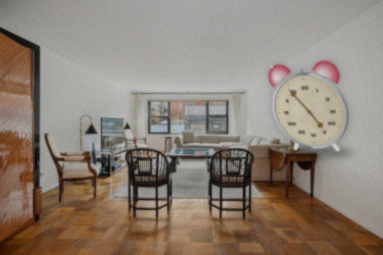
4:54
